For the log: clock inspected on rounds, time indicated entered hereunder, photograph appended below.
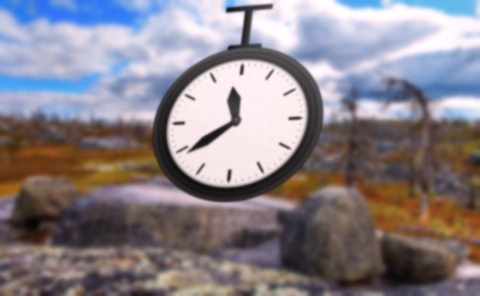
11:39
